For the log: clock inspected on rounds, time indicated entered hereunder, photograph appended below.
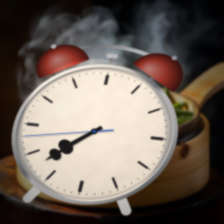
7:37:43
